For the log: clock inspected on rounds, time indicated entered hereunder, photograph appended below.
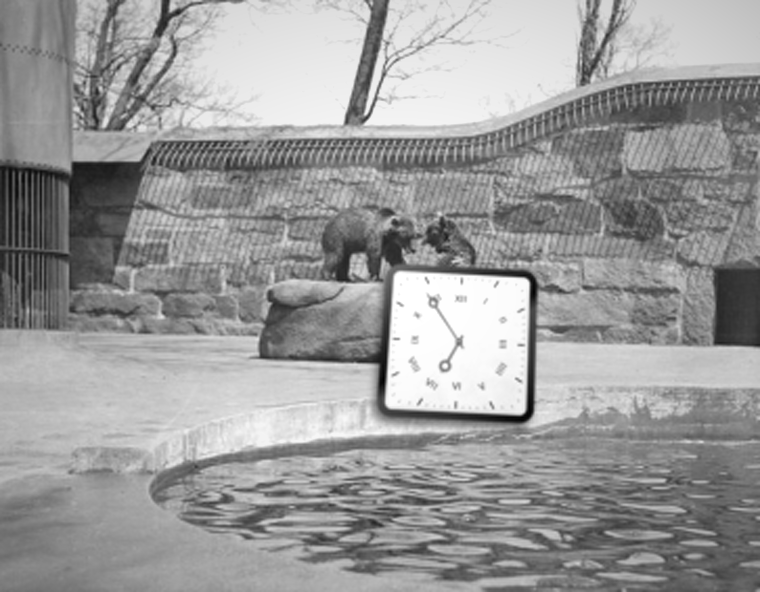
6:54
